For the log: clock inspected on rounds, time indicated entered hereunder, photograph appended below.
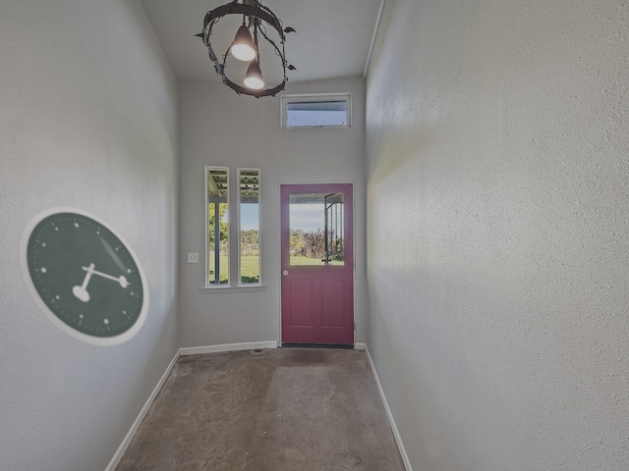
7:18
